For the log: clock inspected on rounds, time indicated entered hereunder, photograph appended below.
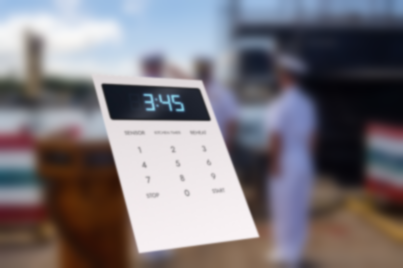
3:45
